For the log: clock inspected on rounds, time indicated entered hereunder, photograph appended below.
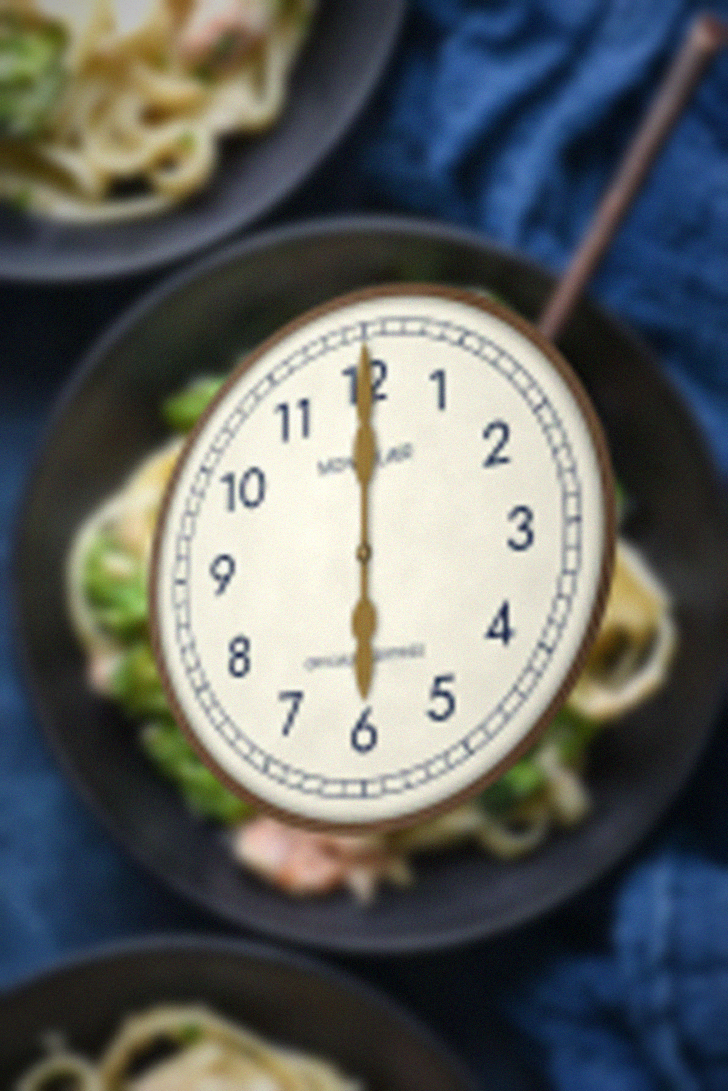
6:00
